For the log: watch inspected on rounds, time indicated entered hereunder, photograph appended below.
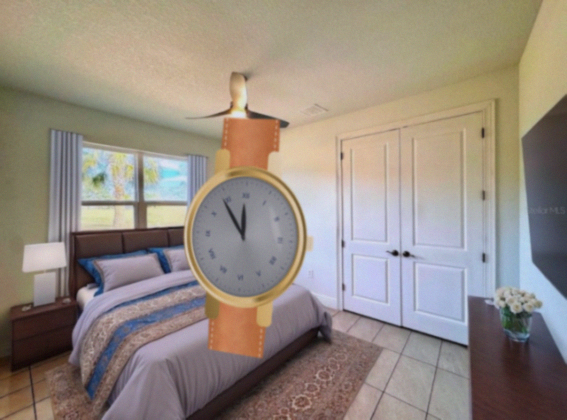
11:54
